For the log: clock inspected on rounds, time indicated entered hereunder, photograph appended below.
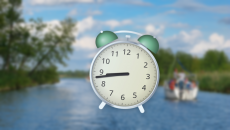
8:43
